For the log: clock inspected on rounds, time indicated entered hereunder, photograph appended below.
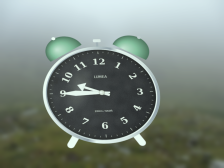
9:45
